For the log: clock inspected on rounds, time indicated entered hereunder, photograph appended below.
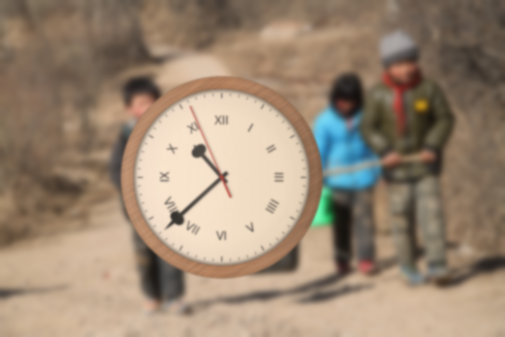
10:37:56
